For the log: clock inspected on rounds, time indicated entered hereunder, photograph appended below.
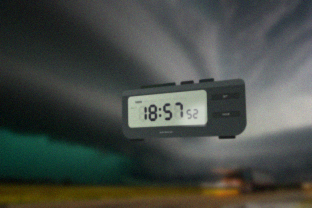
18:57:52
